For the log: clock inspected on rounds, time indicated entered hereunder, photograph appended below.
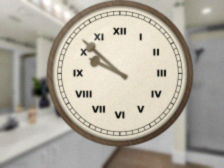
9:52
